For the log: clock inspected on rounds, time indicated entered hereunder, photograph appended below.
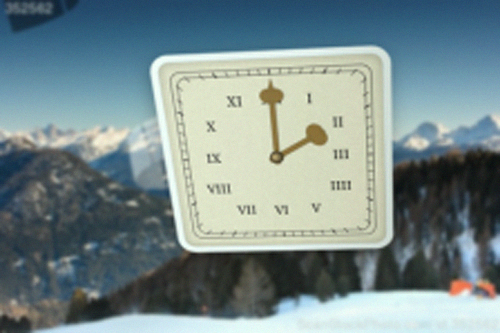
2:00
